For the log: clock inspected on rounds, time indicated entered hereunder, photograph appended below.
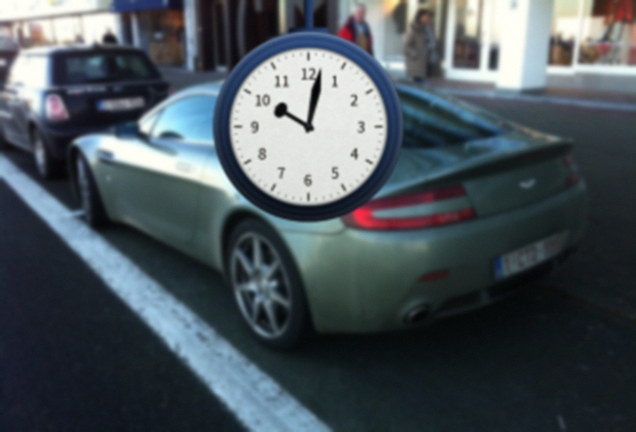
10:02
